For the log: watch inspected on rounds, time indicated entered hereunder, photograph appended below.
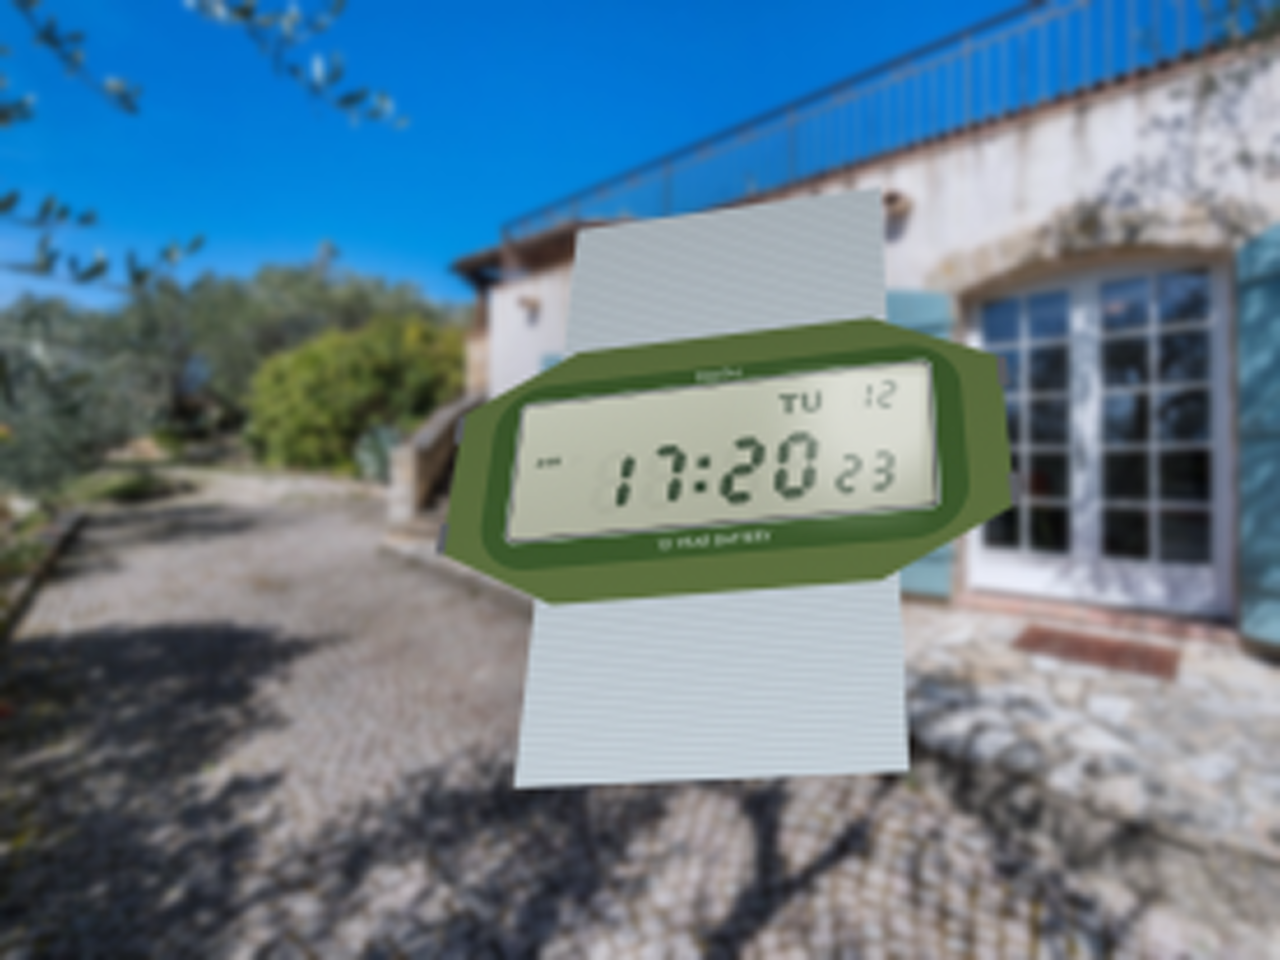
17:20:23
